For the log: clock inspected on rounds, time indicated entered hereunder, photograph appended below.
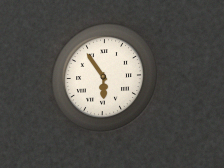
5:54
